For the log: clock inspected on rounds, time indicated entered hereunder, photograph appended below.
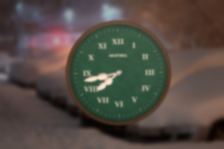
7:43
